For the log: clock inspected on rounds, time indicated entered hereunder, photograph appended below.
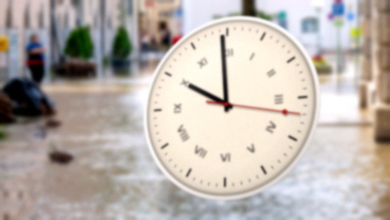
9:59:17
